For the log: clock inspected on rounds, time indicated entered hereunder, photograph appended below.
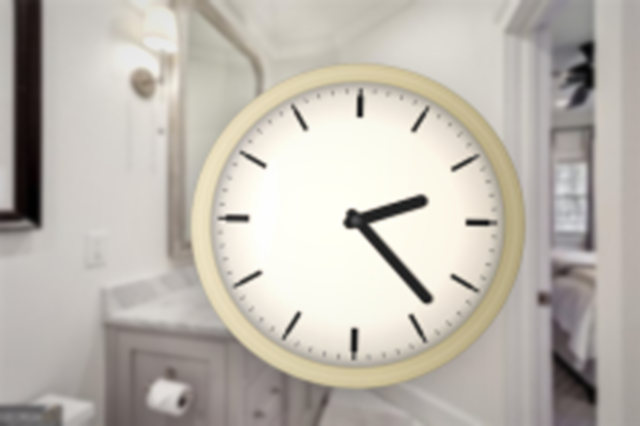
2:23
